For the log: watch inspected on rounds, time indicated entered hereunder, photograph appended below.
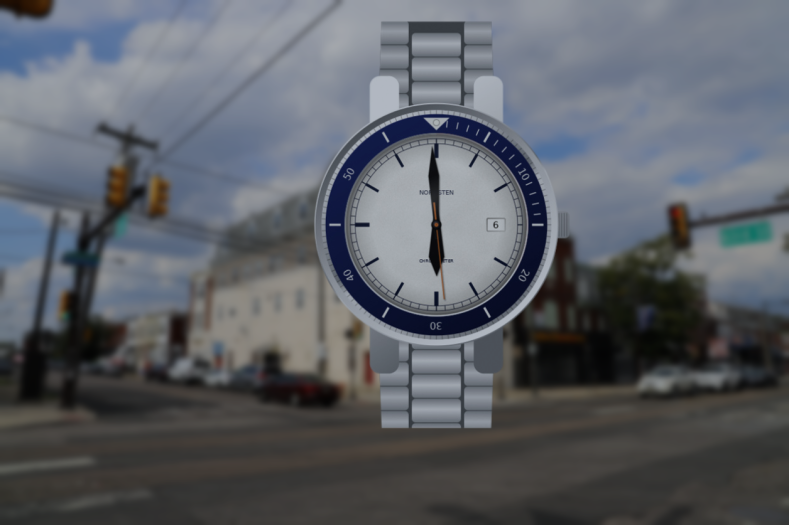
5:59:29
